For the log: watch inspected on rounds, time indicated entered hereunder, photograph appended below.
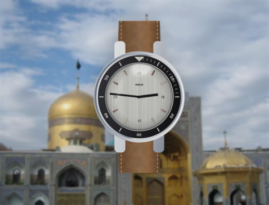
2:46
